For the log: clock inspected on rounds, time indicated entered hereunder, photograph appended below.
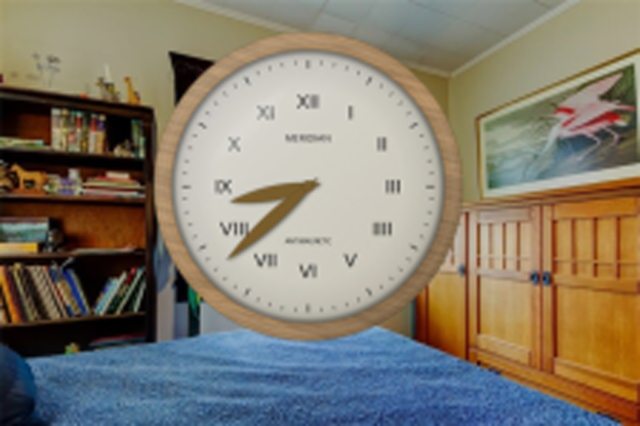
8:38
